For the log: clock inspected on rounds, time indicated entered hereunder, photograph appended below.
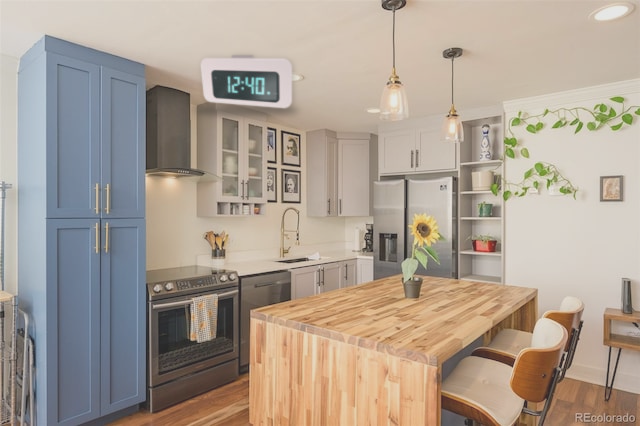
12:40
